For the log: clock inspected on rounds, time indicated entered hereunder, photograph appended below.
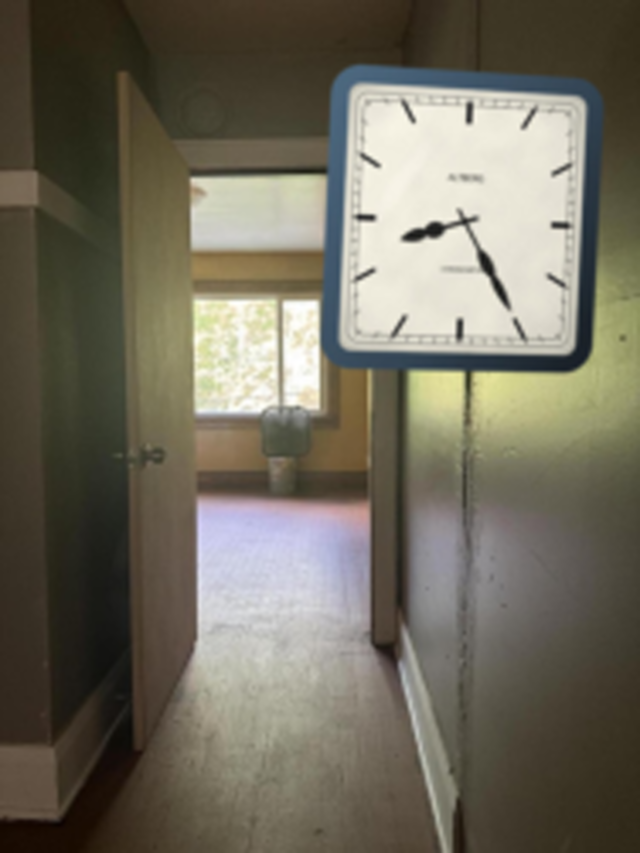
8:25
